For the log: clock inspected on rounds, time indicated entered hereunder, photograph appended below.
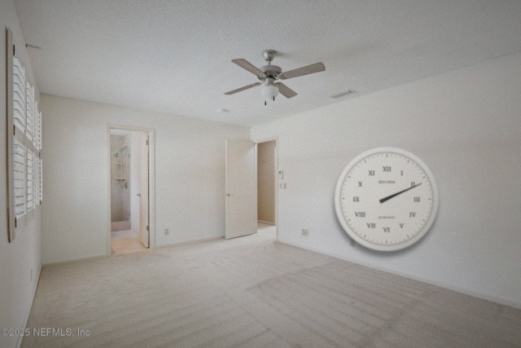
2:11
